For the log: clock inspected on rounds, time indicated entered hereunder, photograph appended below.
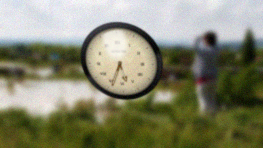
5:34
